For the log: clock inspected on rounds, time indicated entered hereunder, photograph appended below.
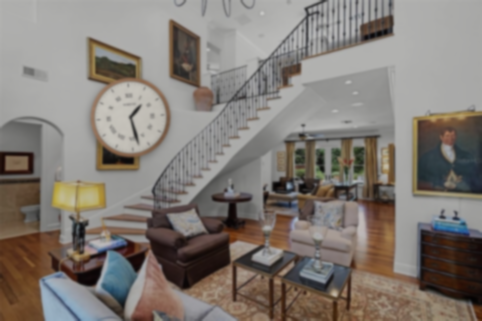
1:28
